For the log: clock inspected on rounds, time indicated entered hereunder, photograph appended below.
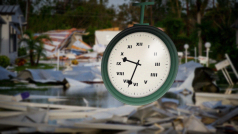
9:33
